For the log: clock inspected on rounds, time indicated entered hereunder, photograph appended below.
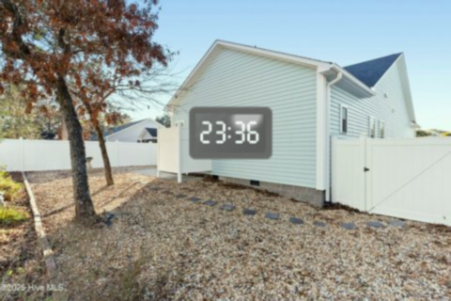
23:36
